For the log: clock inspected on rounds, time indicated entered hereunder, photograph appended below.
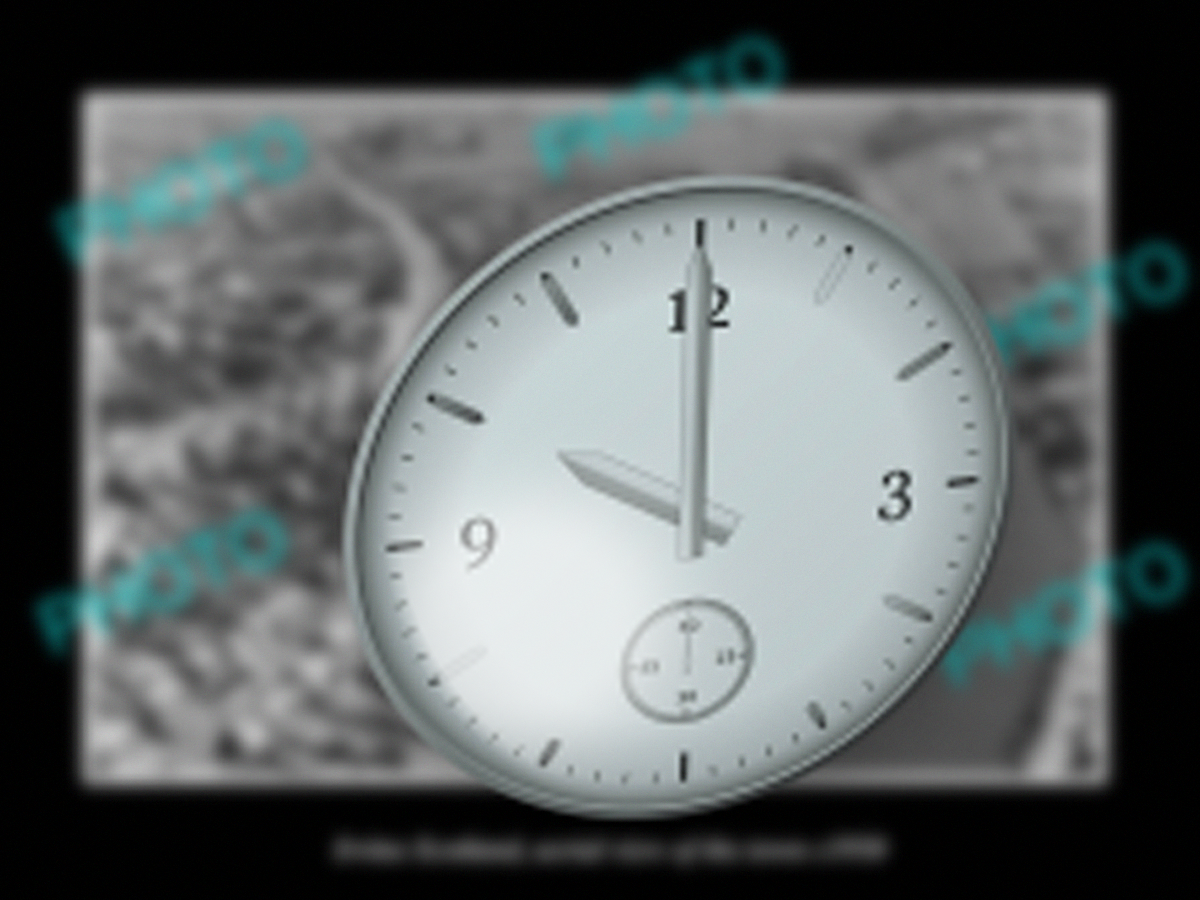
10:00
